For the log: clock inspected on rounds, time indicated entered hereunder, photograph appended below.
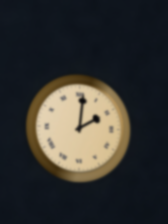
2:01
